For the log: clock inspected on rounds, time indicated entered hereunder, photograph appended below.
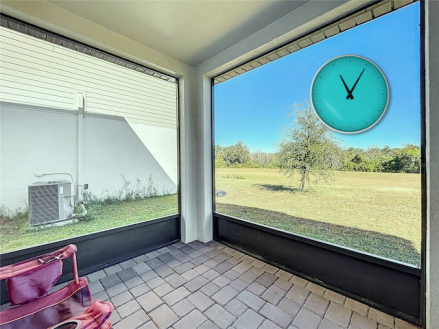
11:05
